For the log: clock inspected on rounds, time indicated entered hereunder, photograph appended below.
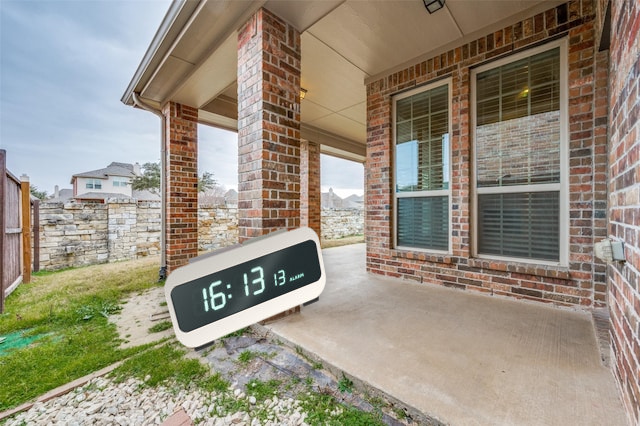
16:13:13
